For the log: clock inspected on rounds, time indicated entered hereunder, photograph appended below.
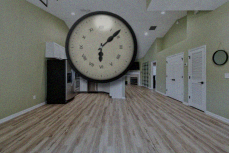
6:08
